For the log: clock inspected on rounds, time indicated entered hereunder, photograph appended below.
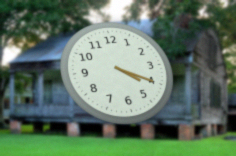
4:20
